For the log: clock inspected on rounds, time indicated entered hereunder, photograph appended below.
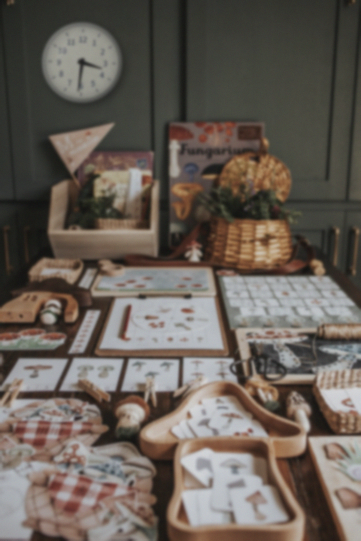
3:31
